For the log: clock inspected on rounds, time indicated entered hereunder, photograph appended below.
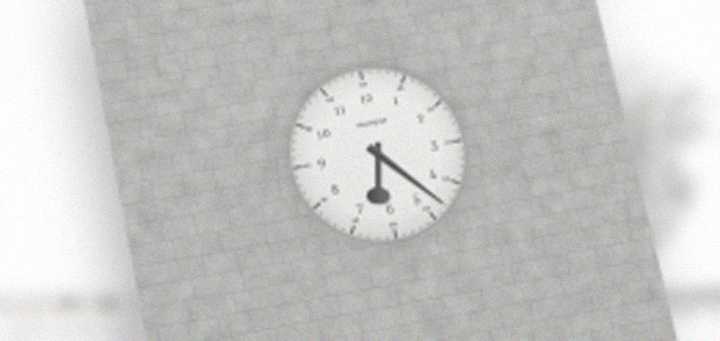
6:23
